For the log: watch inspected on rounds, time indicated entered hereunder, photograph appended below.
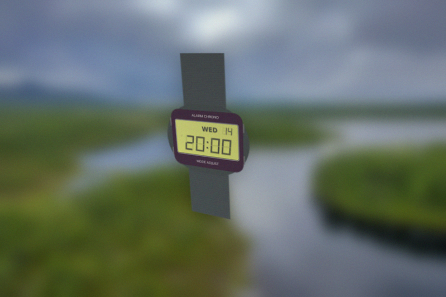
20:00
